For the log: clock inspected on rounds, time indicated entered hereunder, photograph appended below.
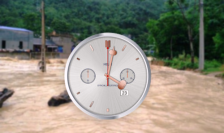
4:02
